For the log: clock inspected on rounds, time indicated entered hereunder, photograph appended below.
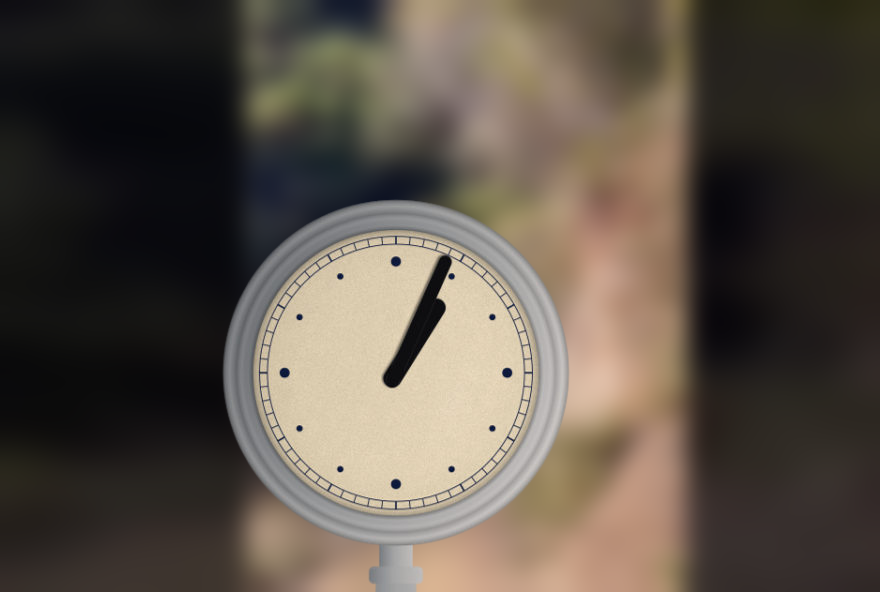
1:04
